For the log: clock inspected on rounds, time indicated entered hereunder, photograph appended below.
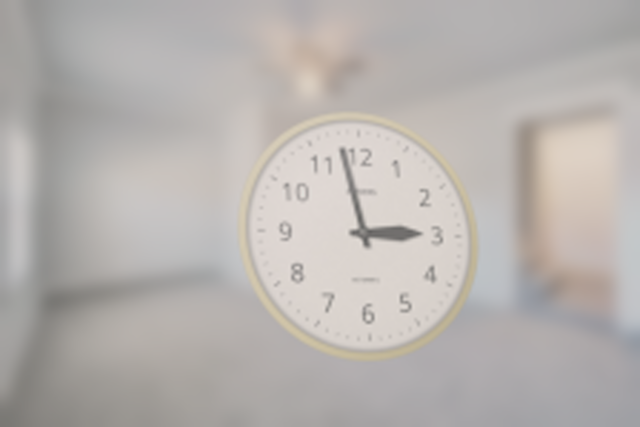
2:58
